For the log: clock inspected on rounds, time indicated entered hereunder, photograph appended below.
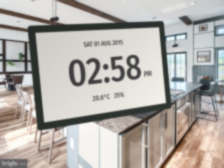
2:58
